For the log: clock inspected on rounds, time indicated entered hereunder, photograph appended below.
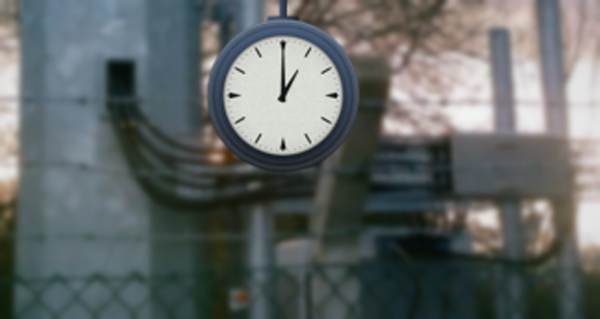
1:00
